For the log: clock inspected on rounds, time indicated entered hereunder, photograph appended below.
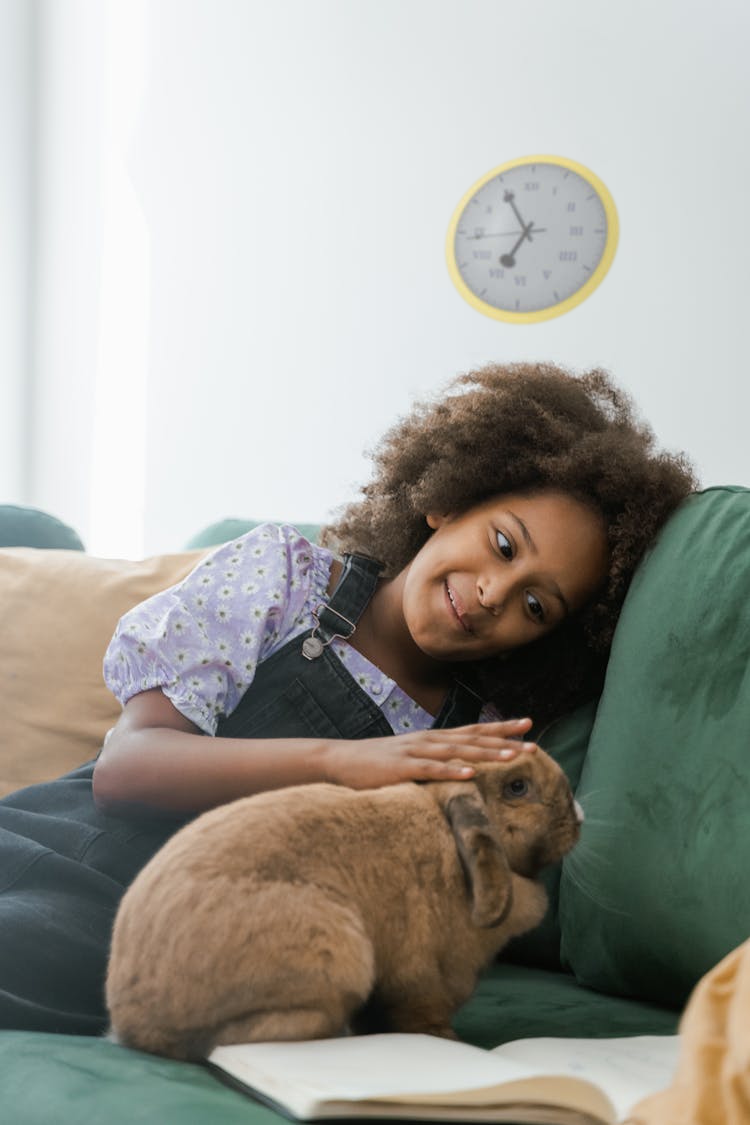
6:54:44
